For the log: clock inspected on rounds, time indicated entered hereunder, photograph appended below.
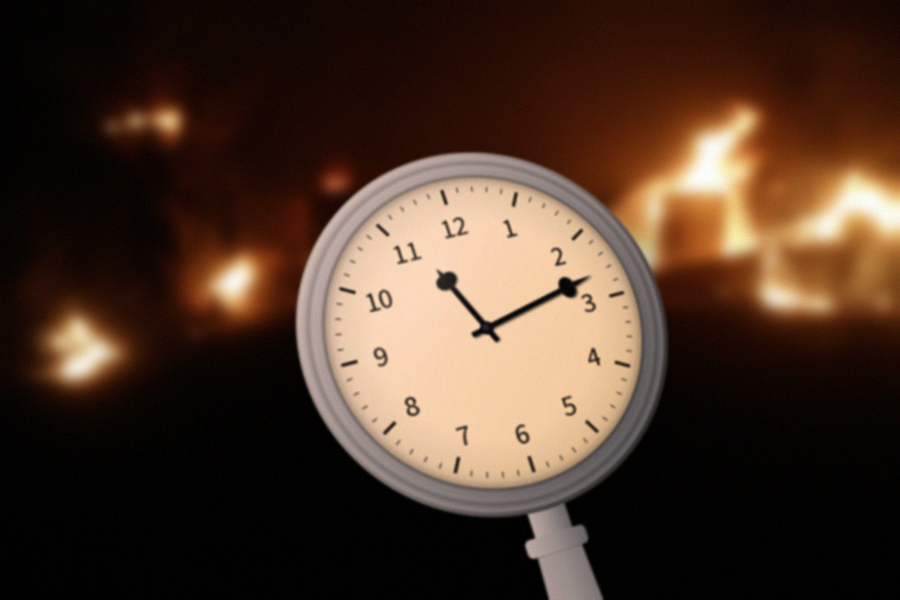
11:13
